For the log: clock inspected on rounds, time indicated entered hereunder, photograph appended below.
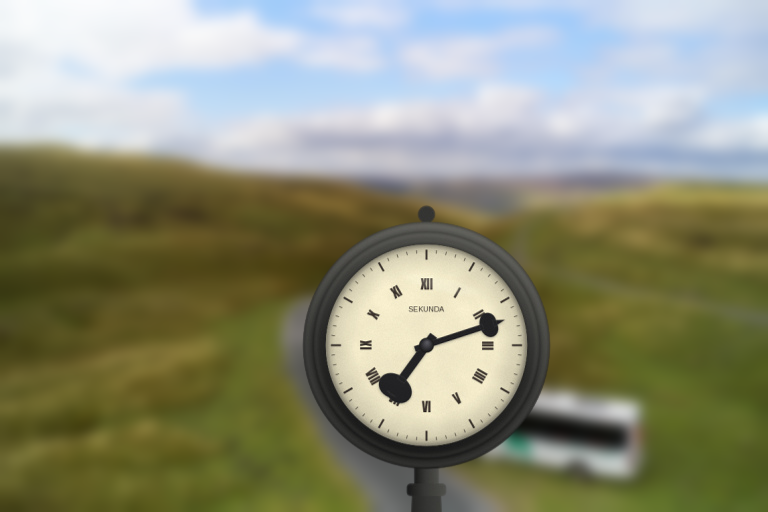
7:12
